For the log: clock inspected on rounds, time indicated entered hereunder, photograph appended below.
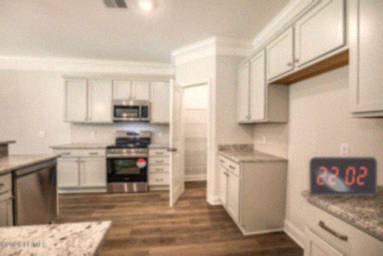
22:02
